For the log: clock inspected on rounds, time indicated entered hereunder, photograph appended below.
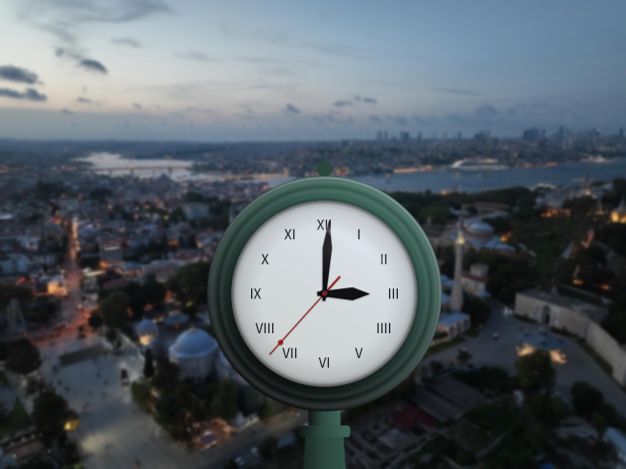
3:00:37
